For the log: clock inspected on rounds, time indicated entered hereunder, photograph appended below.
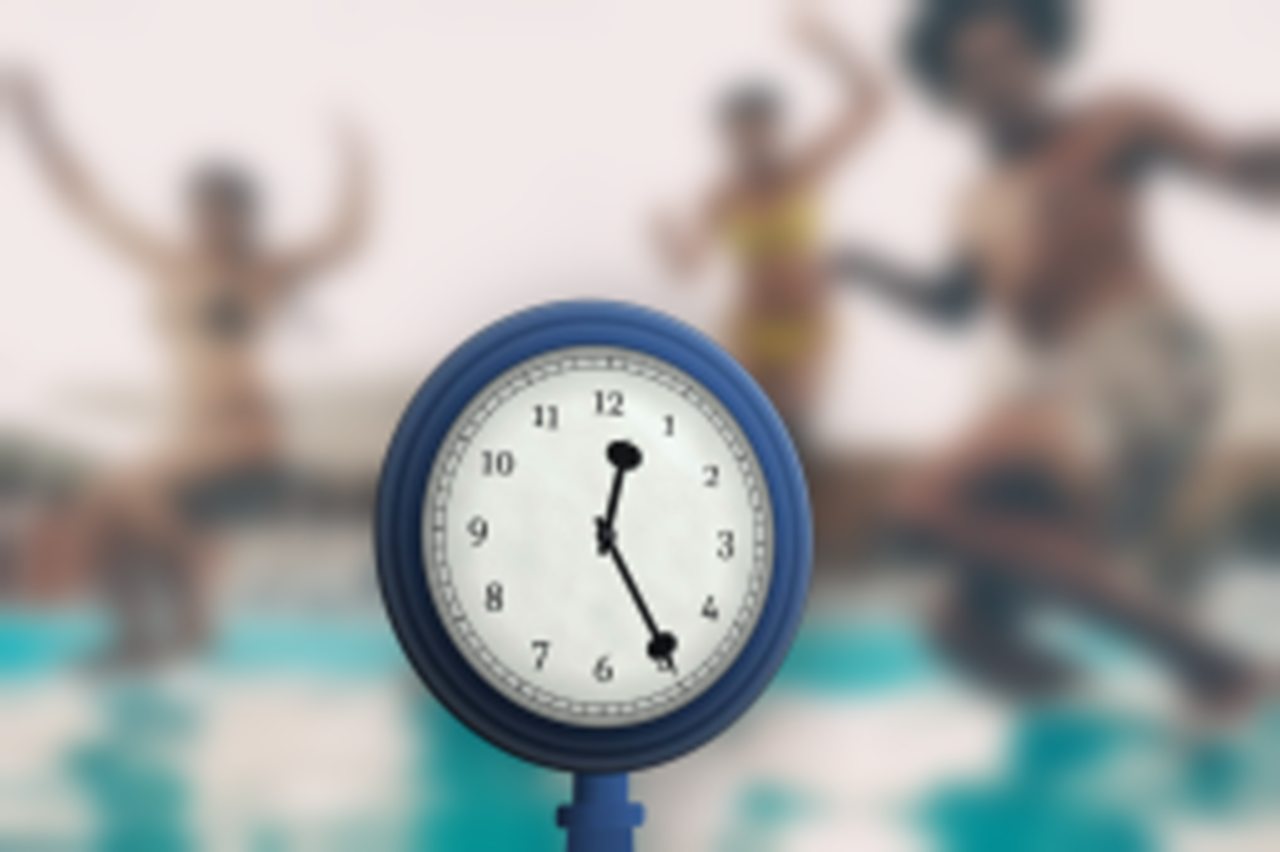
12:25
